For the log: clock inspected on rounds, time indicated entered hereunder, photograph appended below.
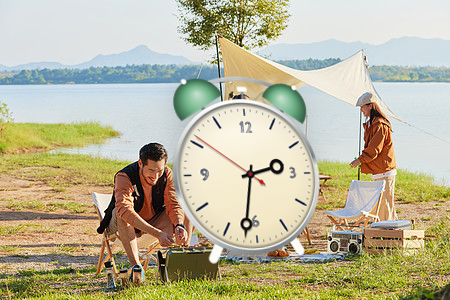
2:31:51
